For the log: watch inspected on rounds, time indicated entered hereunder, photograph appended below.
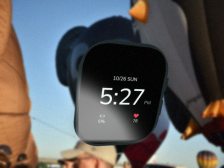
5:27
